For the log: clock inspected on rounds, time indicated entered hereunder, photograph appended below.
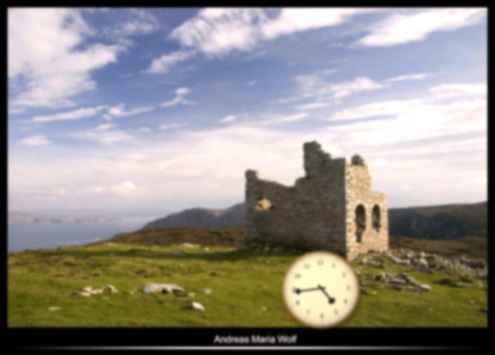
4:44
